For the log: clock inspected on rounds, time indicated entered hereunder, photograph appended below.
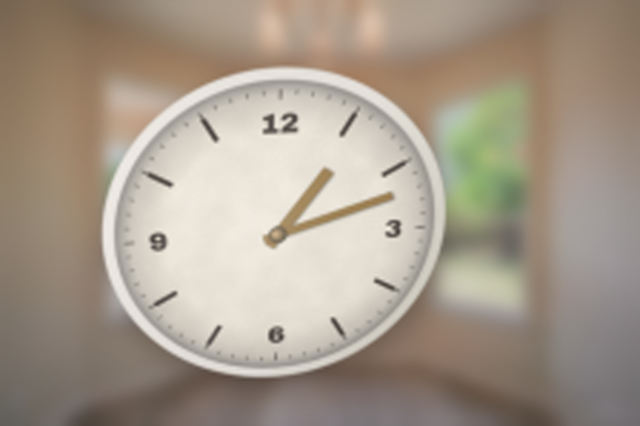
1:12
